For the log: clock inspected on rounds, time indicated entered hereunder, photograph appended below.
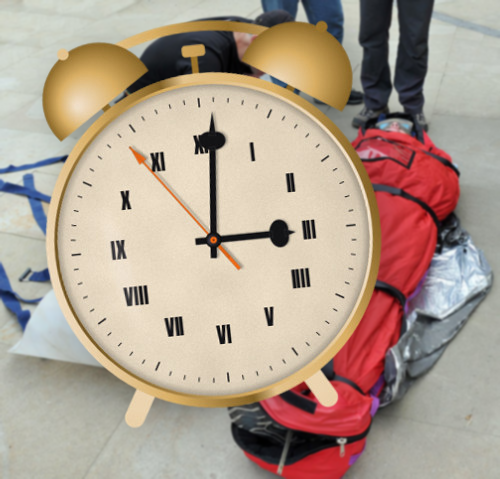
3:00:54
